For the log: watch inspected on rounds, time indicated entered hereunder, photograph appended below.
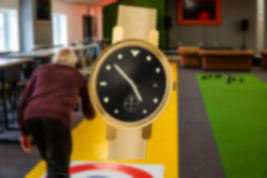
4:52
